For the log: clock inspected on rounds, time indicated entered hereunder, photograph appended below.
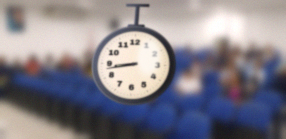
8:43
